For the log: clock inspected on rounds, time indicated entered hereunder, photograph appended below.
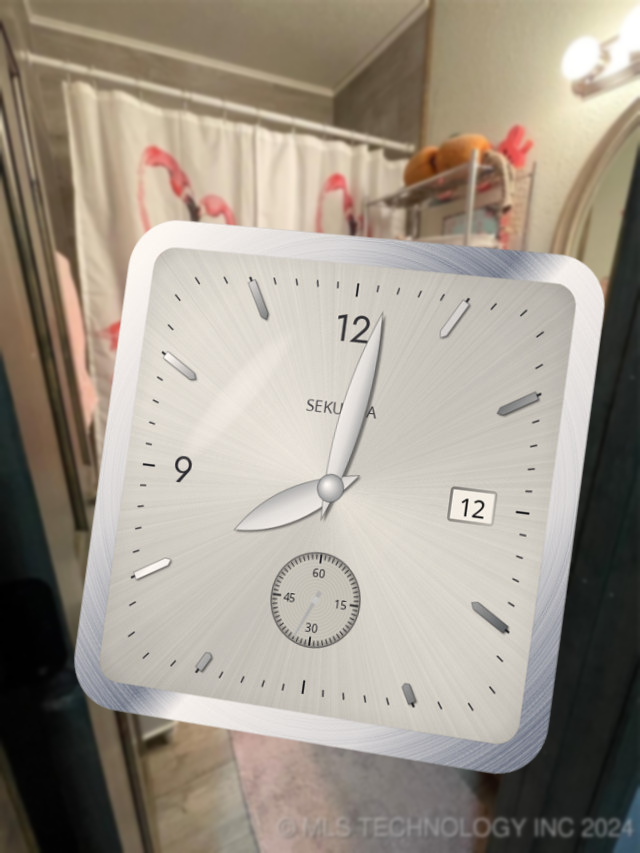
8:01:34
